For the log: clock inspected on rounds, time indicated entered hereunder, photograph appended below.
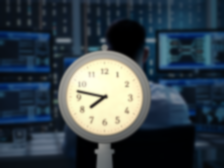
7:47
